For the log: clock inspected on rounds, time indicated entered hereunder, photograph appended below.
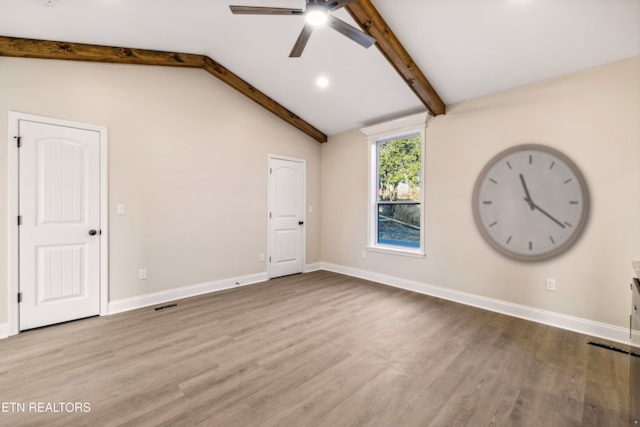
11:21
